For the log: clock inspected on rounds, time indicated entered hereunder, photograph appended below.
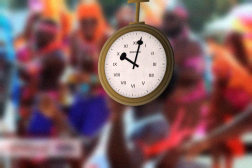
10:02
